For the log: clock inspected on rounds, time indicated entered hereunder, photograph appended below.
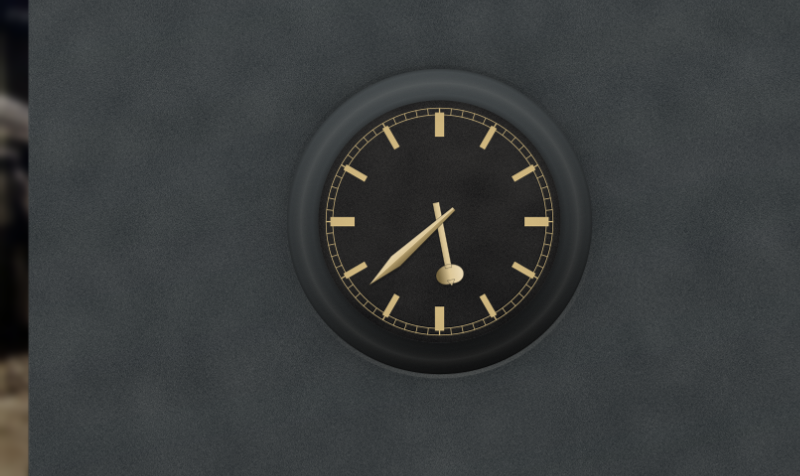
5:38
